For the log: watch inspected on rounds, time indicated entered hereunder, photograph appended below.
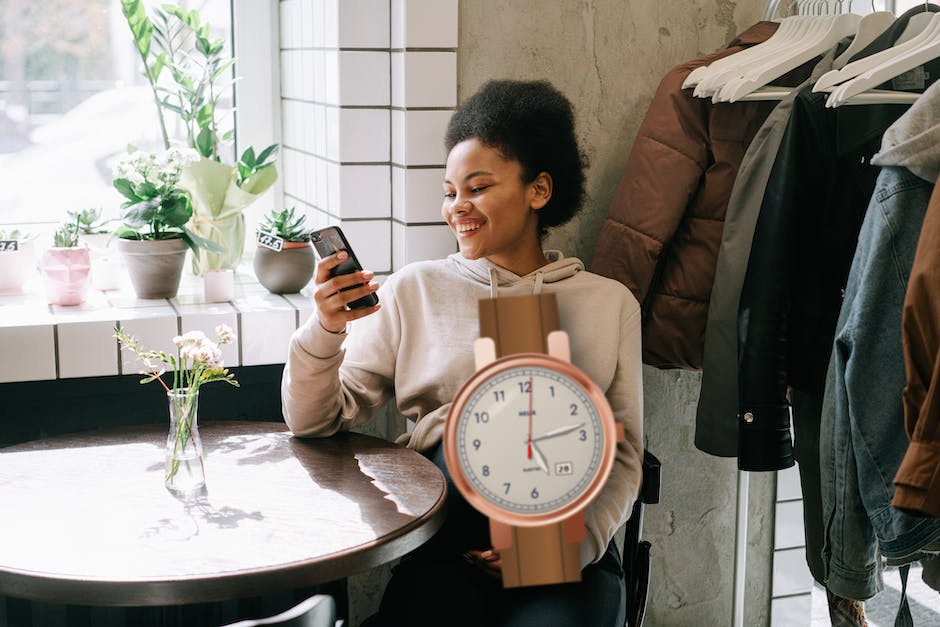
5:13:01
